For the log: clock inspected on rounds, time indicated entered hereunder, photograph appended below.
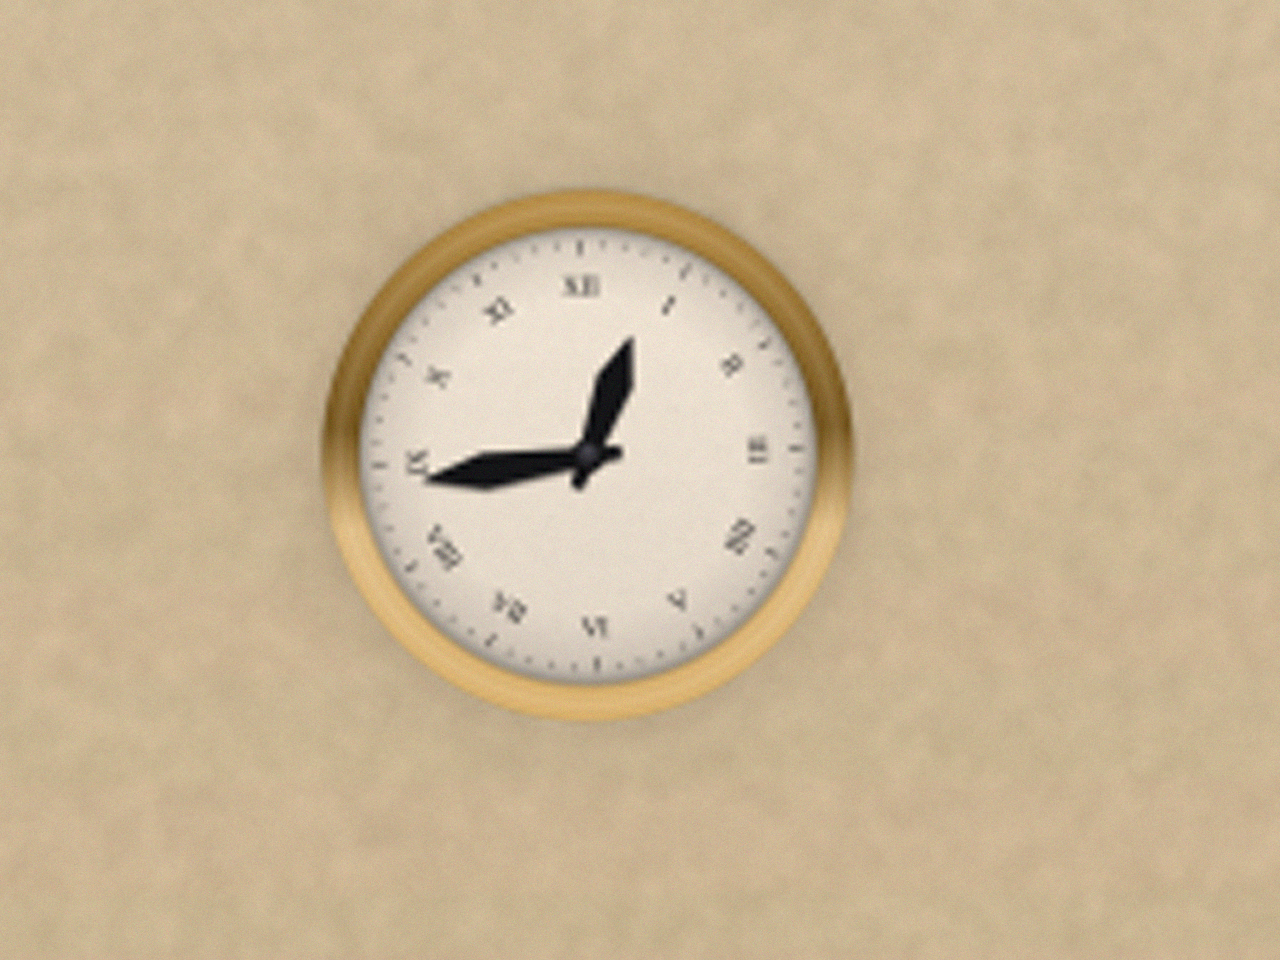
12:44
